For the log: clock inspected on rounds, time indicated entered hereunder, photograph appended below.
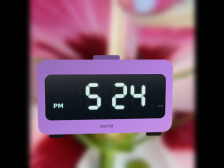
5:24
